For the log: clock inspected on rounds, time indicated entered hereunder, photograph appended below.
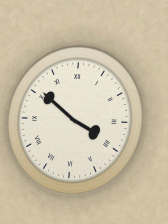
3:51
